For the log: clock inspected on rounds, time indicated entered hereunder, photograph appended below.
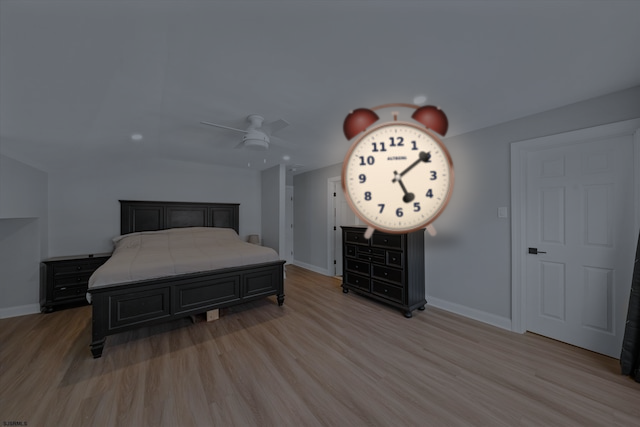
5:09
